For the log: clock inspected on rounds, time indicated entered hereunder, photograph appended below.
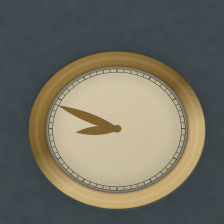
8:49
